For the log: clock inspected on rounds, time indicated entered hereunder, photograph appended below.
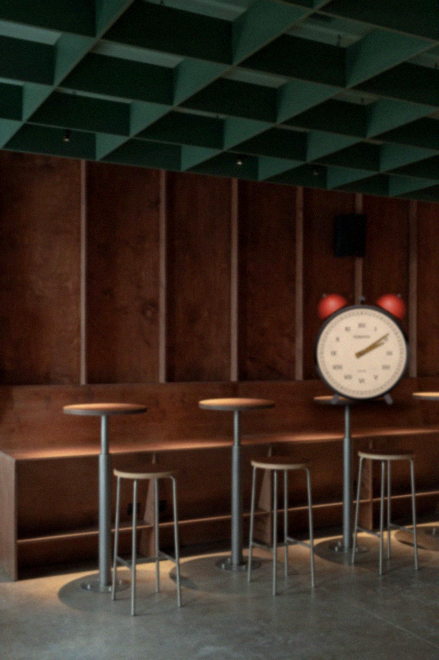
2:09
